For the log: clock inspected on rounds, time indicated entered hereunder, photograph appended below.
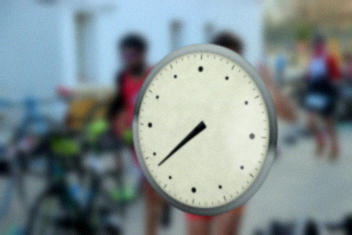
7:38
